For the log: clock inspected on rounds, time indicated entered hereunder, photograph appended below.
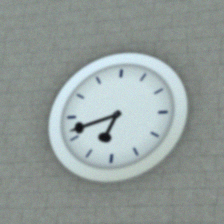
6:42
